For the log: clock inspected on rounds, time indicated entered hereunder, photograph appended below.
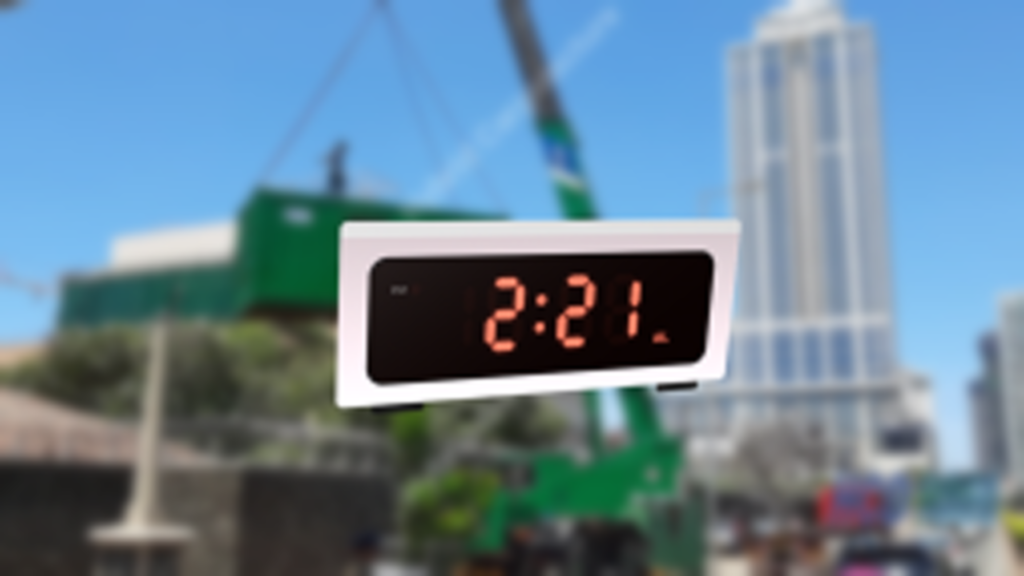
2:21
